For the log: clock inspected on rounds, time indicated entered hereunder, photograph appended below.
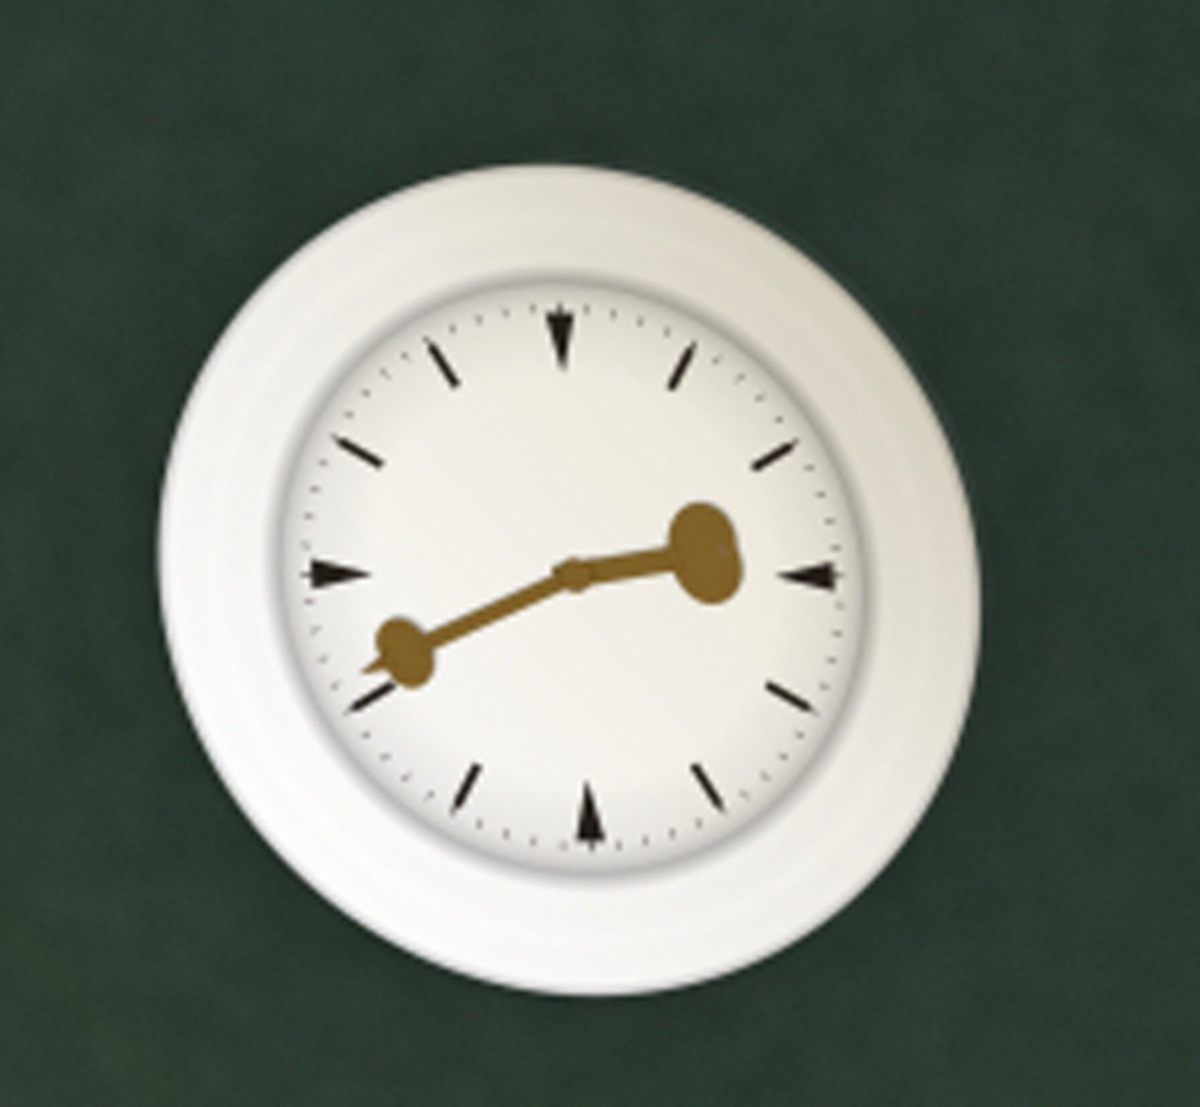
2:41
